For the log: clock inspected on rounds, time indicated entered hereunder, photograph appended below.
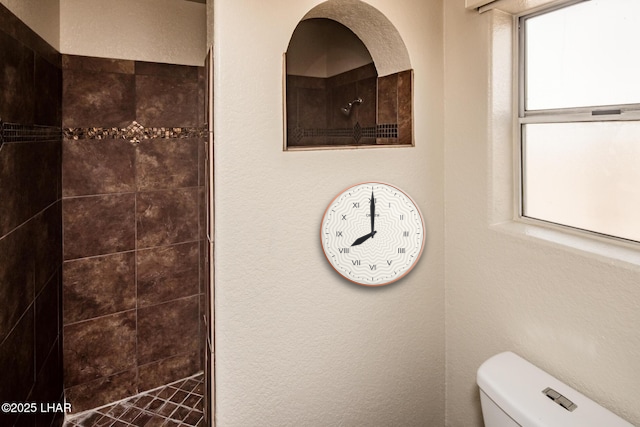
8:00
